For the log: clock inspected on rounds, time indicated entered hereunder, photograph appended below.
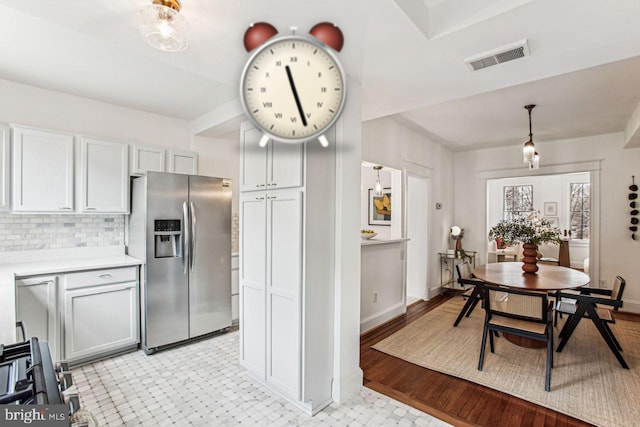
11:27
